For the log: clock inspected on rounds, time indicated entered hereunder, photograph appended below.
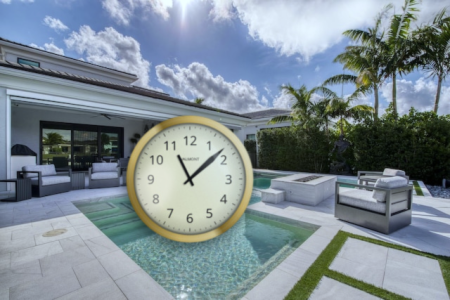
11:08
